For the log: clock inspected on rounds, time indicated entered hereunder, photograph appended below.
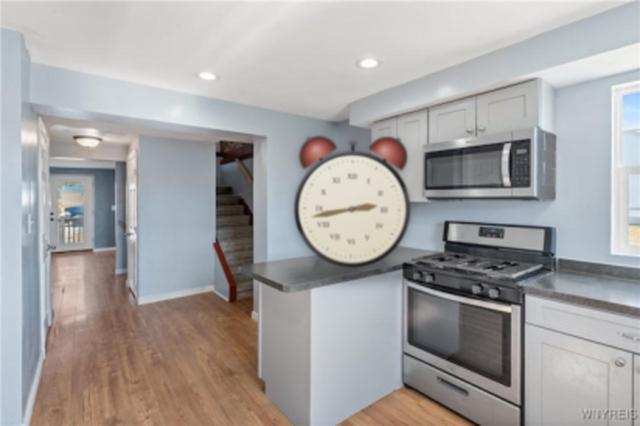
2:43
